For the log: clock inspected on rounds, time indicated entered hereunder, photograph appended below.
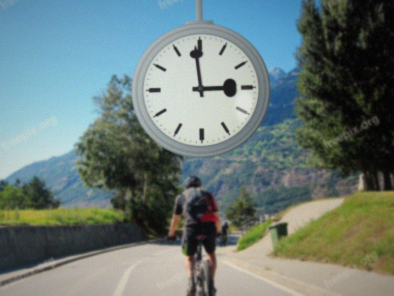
2:59
